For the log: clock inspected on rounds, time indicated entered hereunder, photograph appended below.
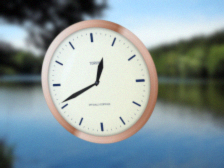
12:41
